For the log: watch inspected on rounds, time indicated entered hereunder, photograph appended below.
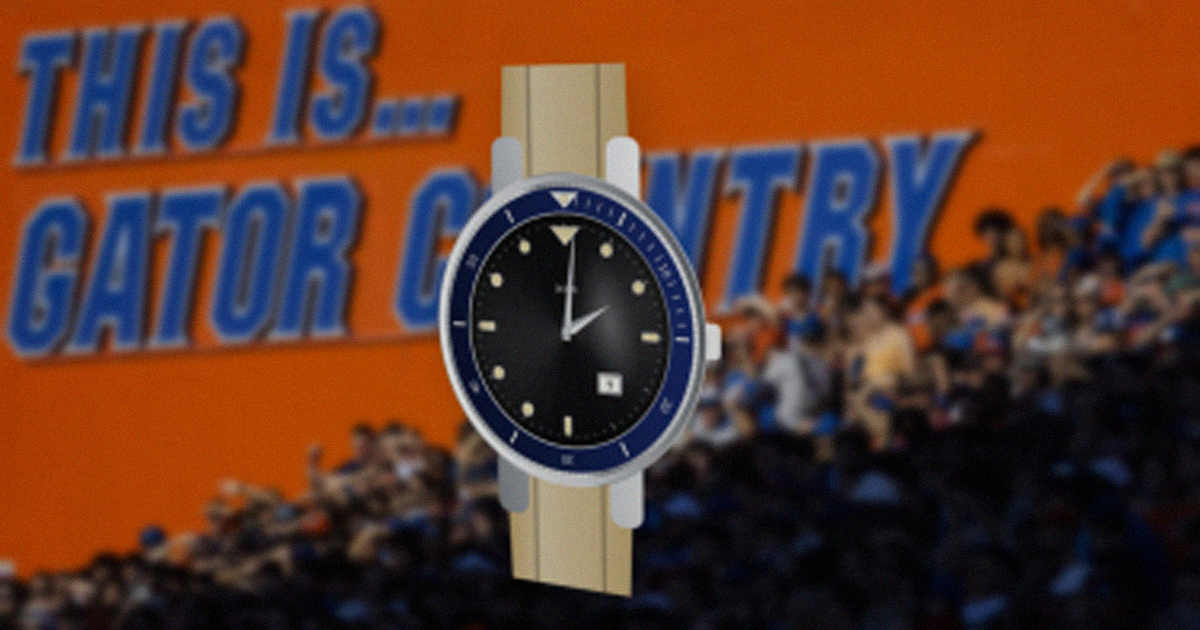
2:01
